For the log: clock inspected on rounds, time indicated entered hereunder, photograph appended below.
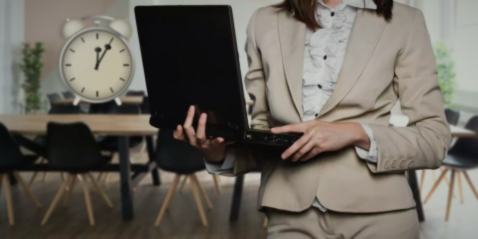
12:05
